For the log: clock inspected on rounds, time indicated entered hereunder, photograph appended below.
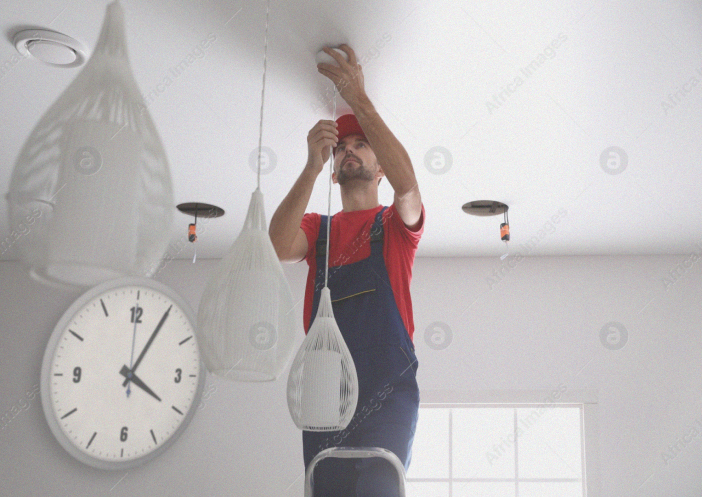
4:05:00
